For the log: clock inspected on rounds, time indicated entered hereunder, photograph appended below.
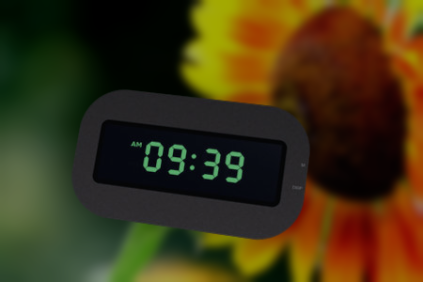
9:39
